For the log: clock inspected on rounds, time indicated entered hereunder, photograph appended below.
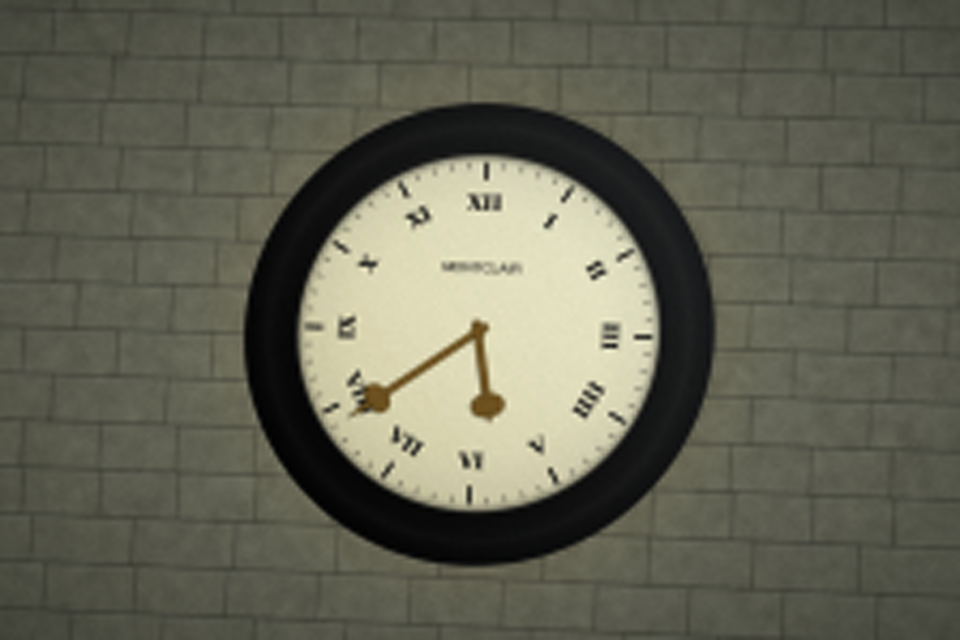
5:39
